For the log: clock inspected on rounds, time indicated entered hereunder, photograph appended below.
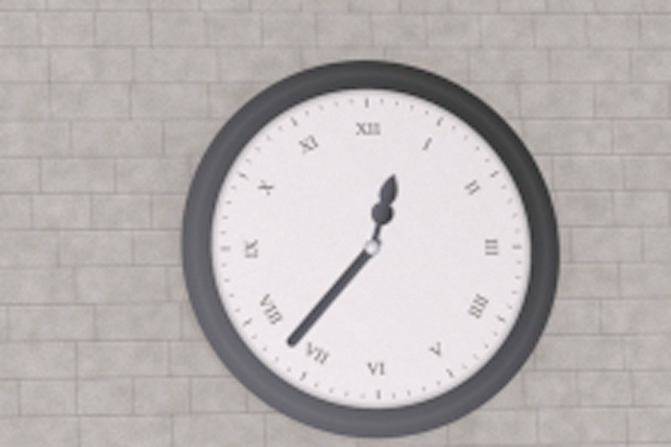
12:37
